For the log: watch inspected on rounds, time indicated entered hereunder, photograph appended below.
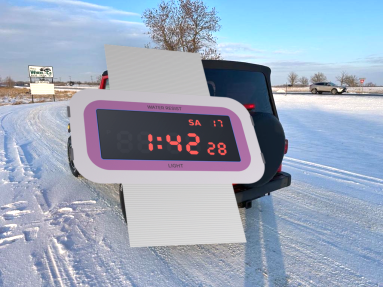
1:42:28
